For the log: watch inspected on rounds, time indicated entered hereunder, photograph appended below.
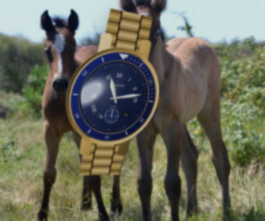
11:13
